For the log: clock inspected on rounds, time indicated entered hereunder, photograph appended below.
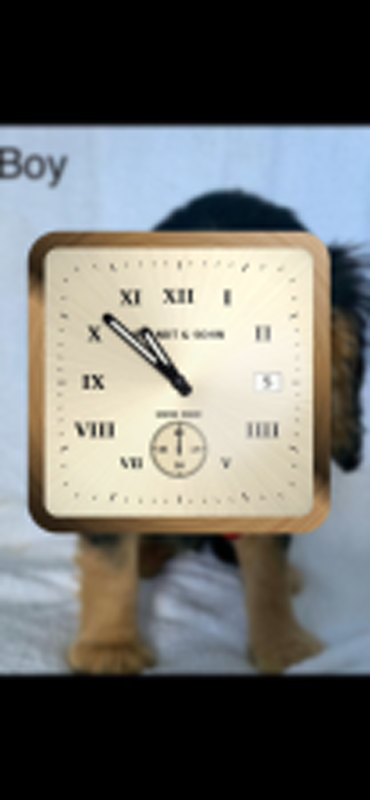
10:52
